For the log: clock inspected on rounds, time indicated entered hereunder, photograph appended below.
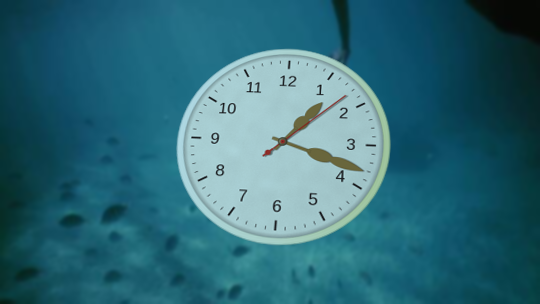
1:18:08
